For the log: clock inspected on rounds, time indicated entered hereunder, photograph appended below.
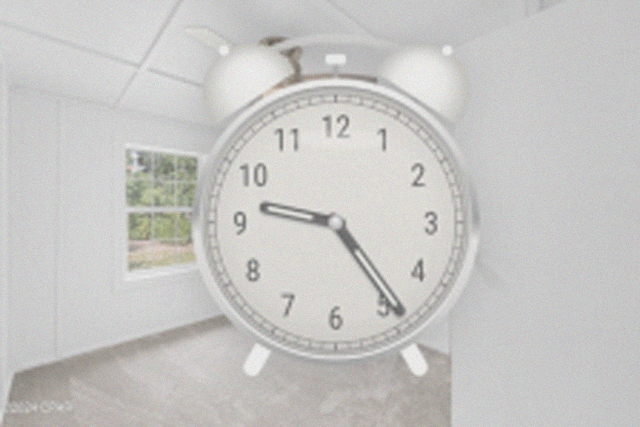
9:24
